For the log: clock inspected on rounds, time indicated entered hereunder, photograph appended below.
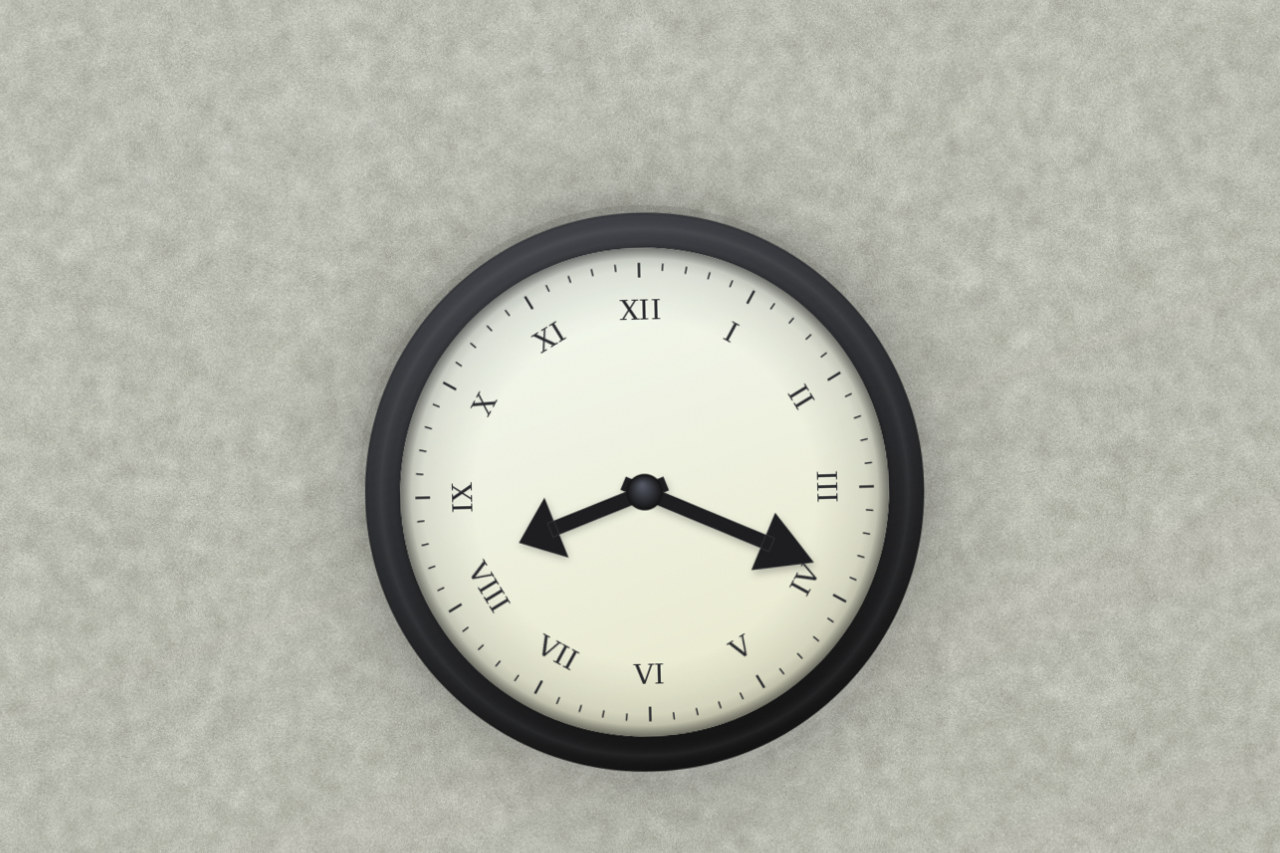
8:19
